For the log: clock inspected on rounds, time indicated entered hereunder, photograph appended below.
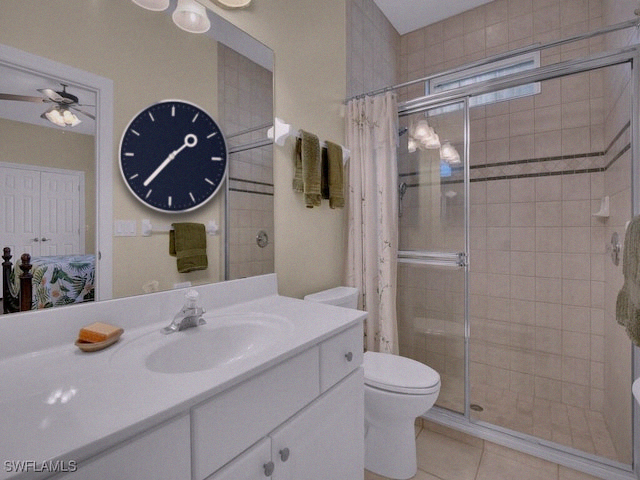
1:37
